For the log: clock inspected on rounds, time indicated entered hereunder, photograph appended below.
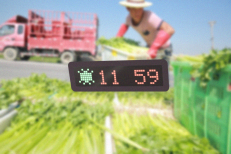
11:59
